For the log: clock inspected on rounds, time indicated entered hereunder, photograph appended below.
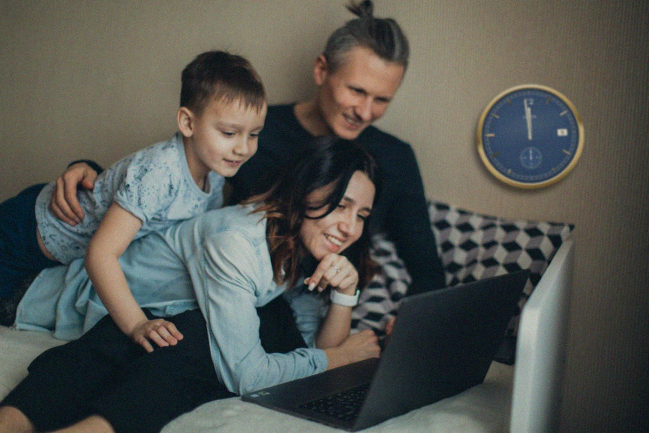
11:59
